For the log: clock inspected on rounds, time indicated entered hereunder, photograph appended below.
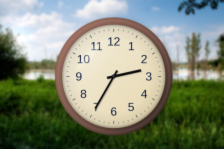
2:35
